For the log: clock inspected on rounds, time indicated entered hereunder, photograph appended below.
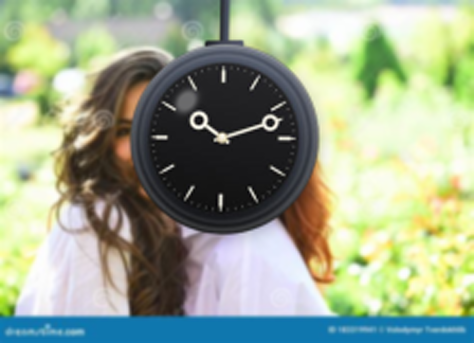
10:12
